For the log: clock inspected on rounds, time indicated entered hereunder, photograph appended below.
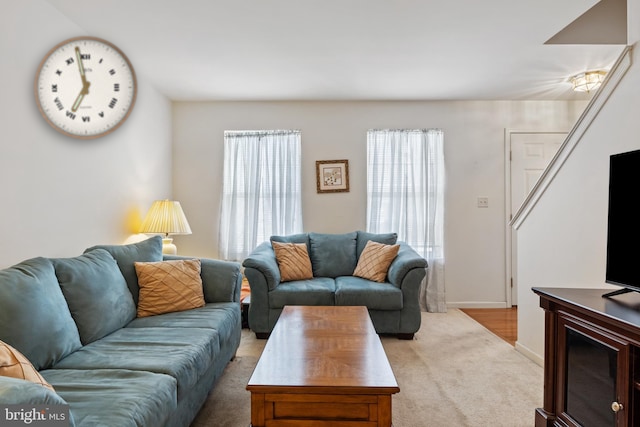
6:58
